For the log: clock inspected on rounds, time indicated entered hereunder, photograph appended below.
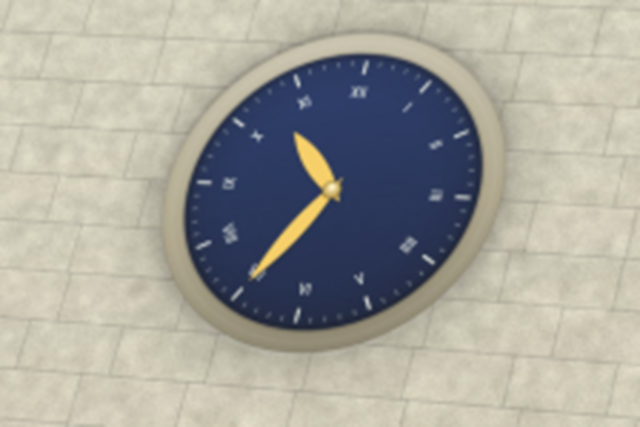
10:35
